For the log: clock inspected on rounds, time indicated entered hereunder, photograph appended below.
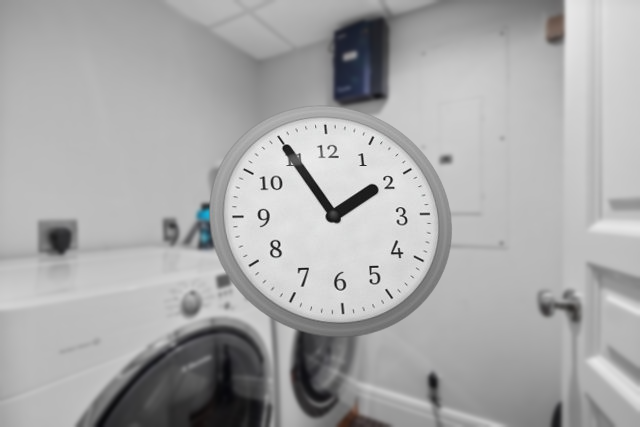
1:55
